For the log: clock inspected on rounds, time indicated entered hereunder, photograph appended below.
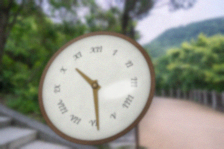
10:29
